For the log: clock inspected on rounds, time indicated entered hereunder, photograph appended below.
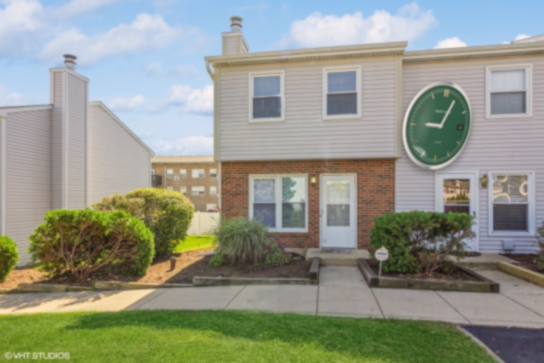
9:04
